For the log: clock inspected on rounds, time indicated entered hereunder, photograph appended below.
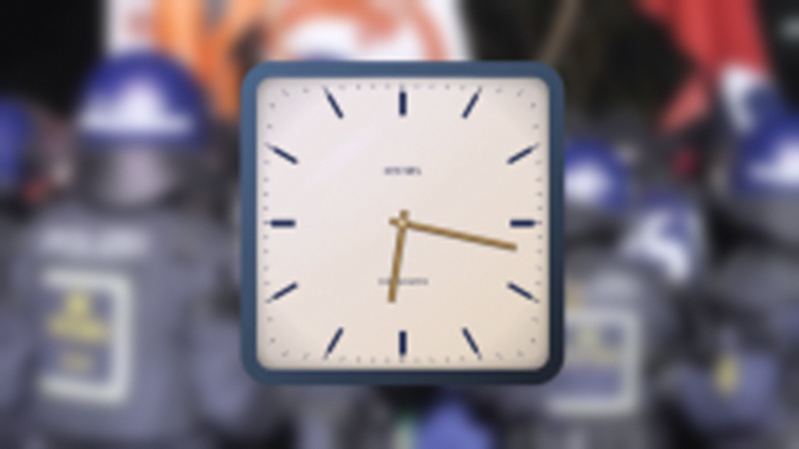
6:17
